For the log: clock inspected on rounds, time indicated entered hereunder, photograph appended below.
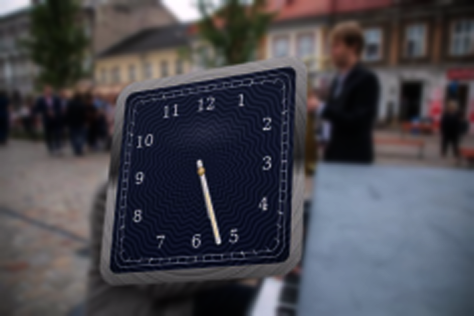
5:27
